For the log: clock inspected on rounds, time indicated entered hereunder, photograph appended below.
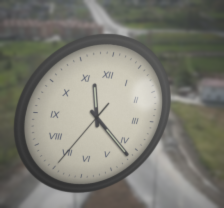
11:21:35
